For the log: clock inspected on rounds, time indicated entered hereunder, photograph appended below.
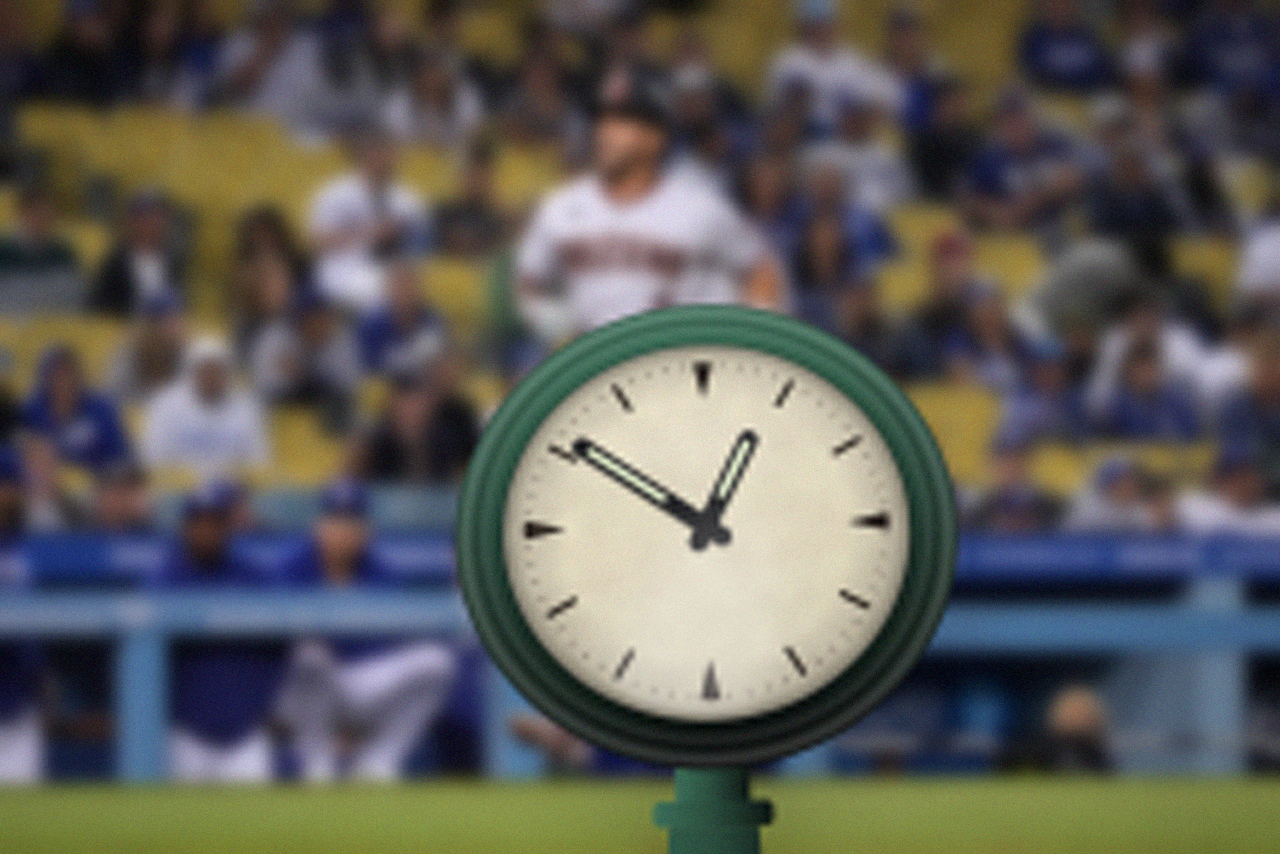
12:51
